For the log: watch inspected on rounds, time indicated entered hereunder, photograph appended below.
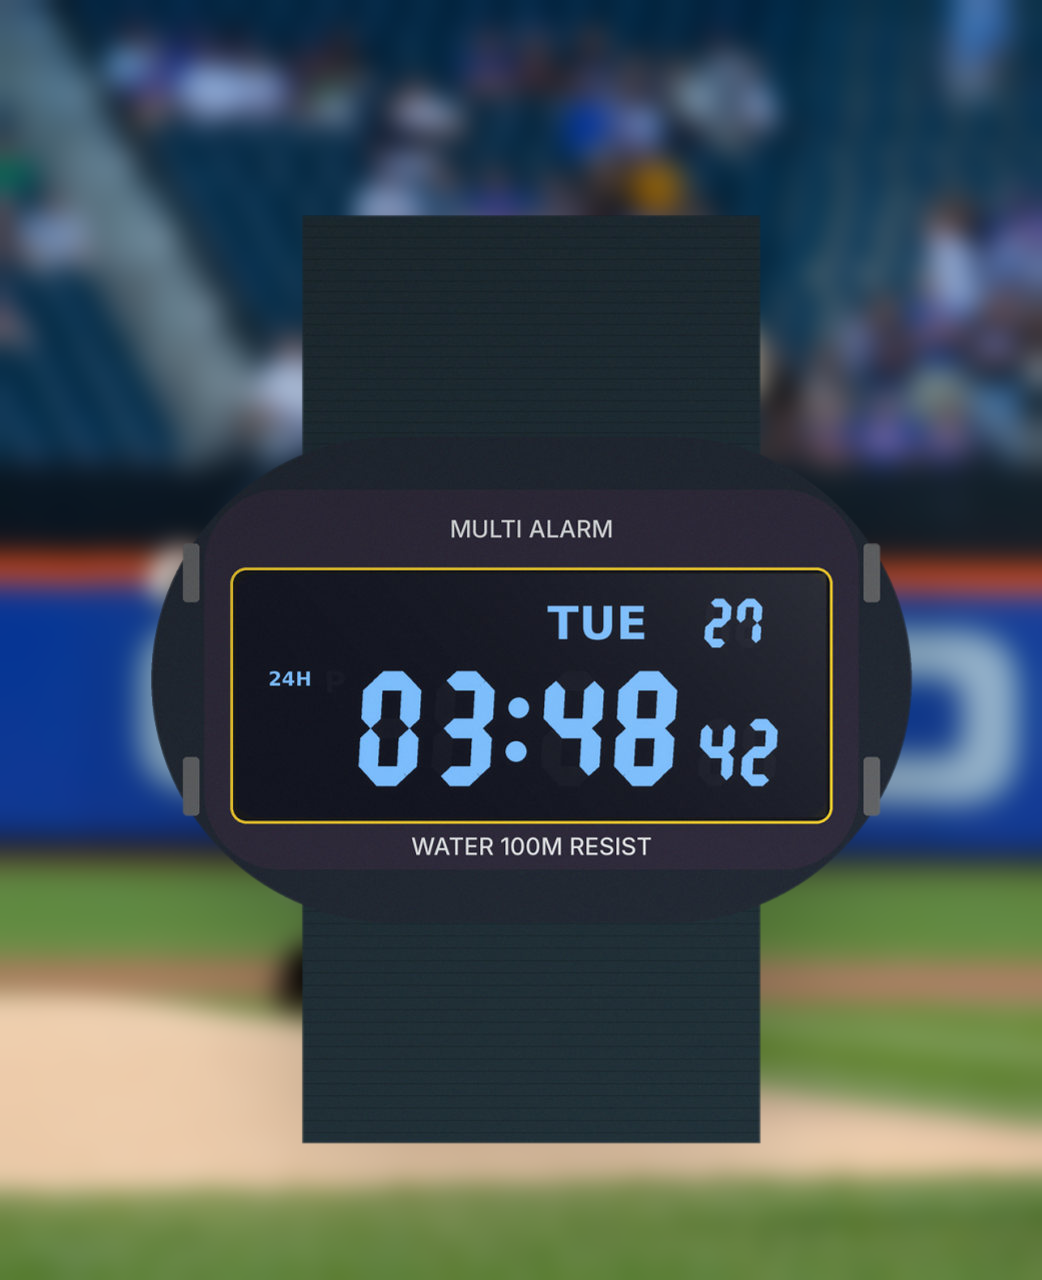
3:48:42
